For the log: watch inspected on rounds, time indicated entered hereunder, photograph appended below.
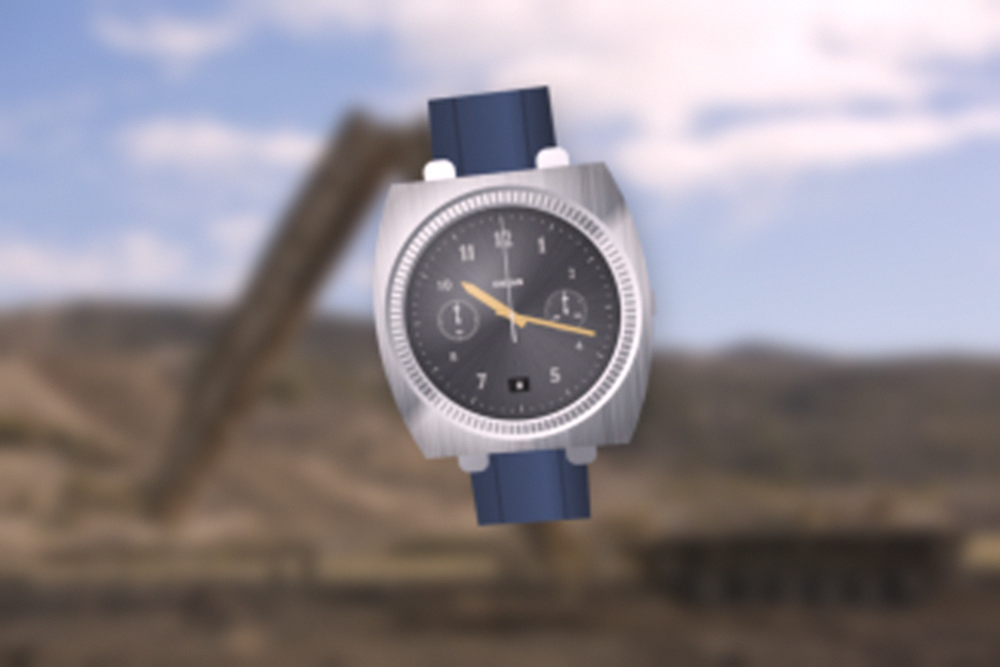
10:18
